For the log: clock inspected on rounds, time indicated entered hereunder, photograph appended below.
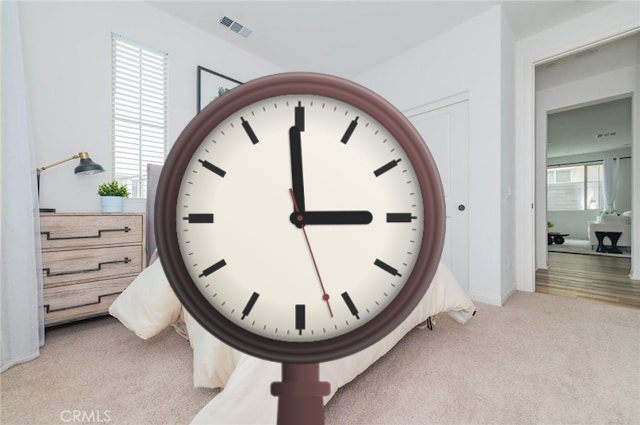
2:59:27
